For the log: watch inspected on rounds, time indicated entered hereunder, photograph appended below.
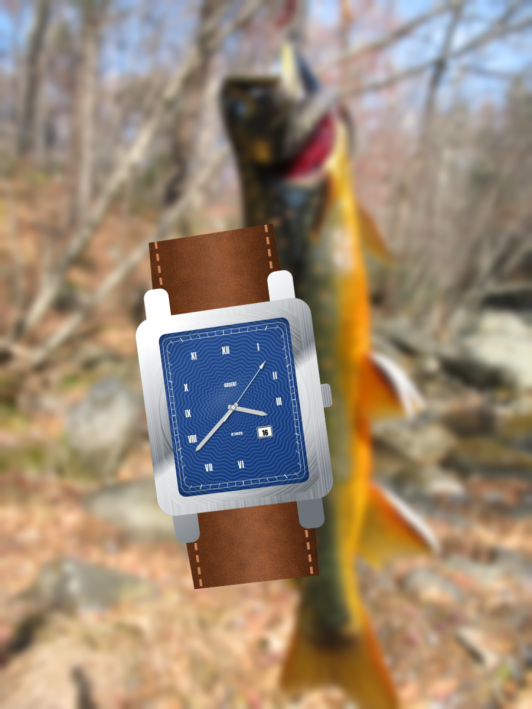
3:38:07
